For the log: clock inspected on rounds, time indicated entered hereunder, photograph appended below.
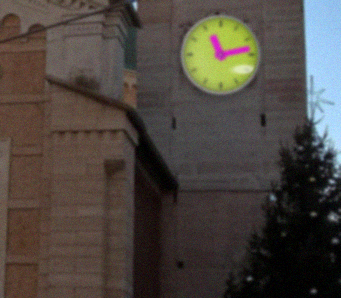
11:13
